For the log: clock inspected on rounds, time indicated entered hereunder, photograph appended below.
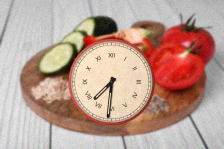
7:31
